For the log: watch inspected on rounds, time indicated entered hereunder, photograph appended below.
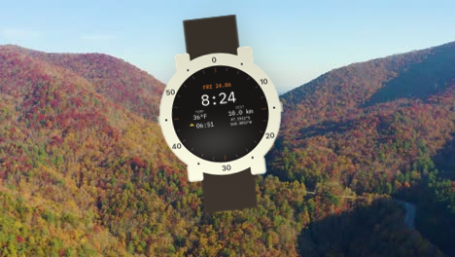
8:24
